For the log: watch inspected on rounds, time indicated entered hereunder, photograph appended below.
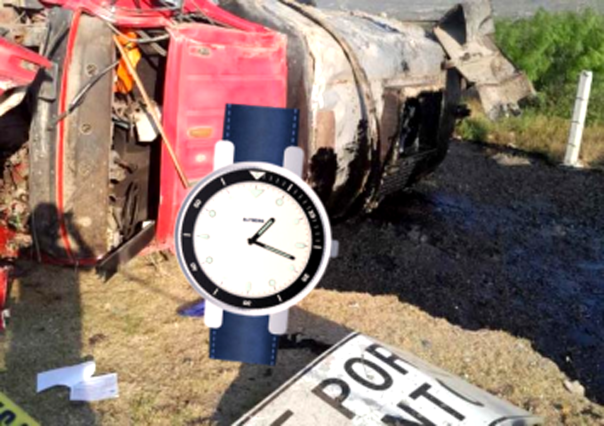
1:18
